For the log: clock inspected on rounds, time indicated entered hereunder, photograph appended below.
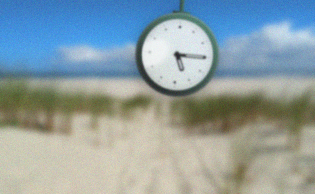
5:15
